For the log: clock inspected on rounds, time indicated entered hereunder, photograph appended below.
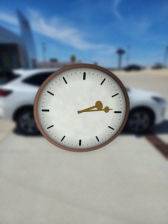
2:14
